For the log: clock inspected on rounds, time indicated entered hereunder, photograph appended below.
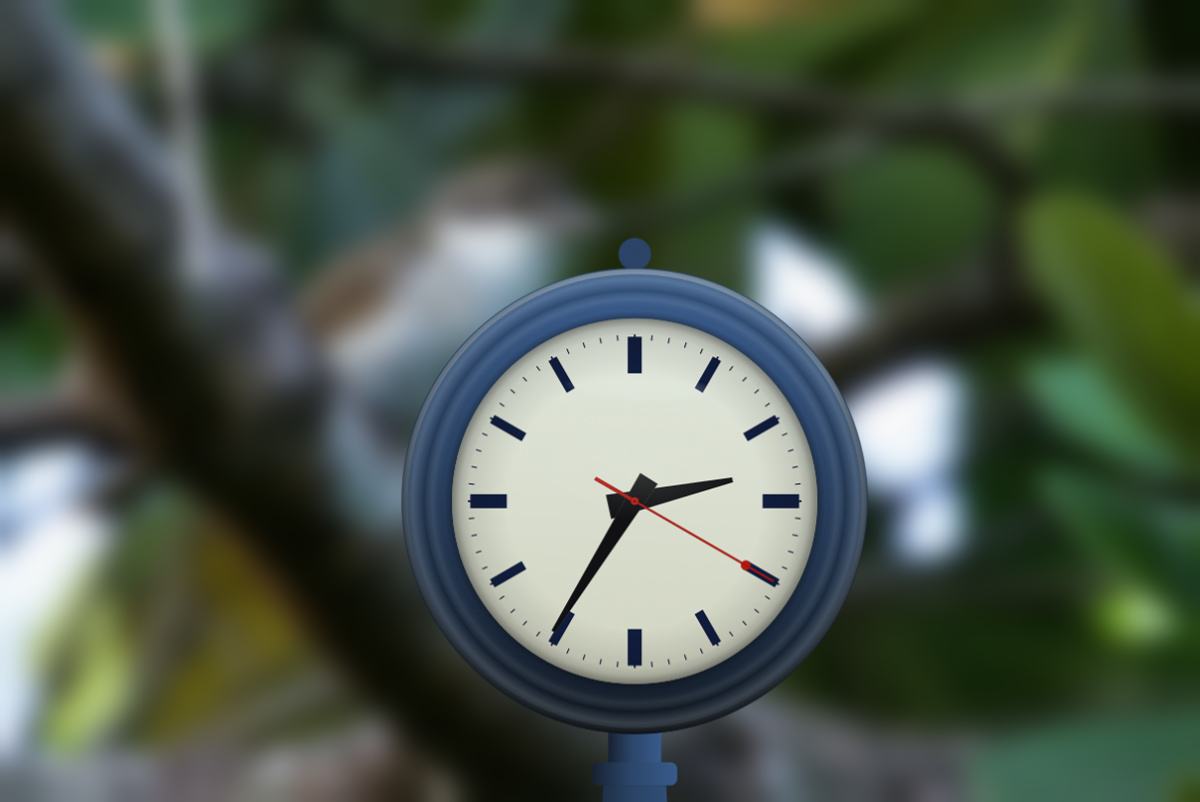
2:35:20
